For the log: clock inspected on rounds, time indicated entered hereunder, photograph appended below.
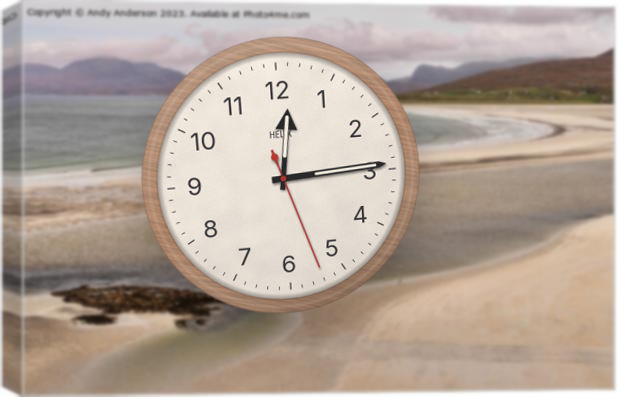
12:14:27
